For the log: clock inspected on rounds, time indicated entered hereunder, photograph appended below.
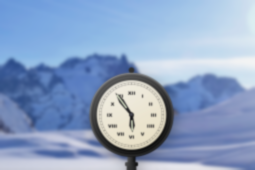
5:54
